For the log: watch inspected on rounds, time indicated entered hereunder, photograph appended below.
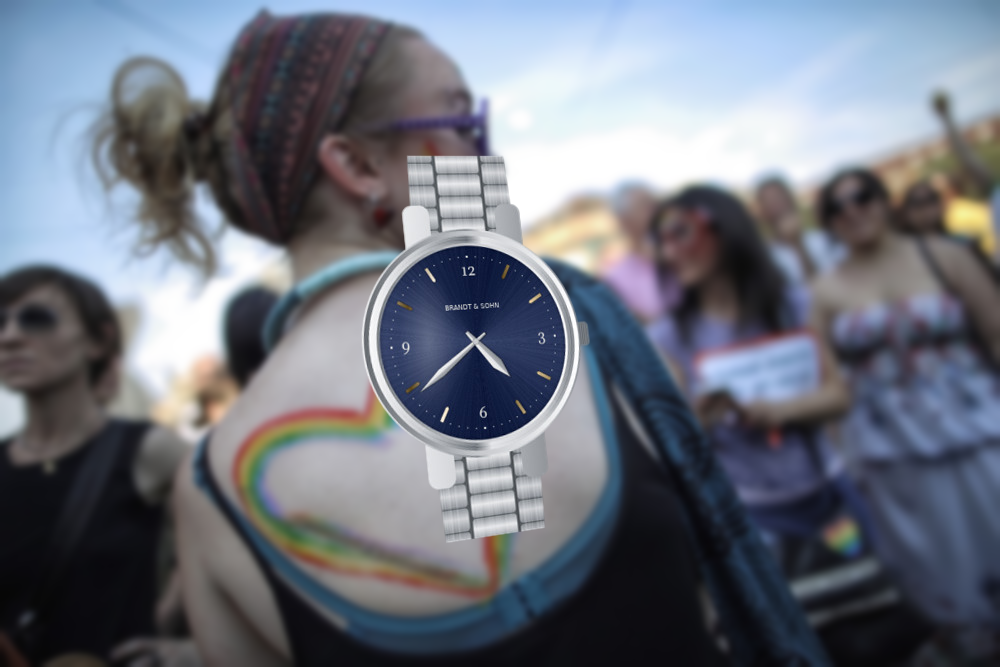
4:39
